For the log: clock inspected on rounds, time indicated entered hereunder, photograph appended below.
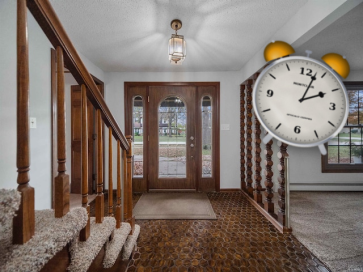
2:03
